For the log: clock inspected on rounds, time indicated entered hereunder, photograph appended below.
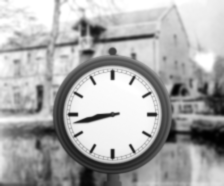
8:43
